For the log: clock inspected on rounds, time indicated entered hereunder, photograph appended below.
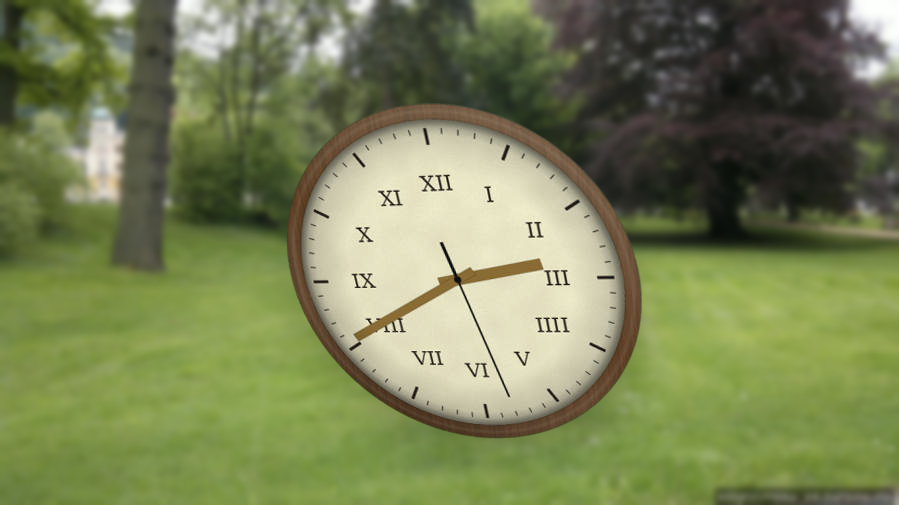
2:40:28
